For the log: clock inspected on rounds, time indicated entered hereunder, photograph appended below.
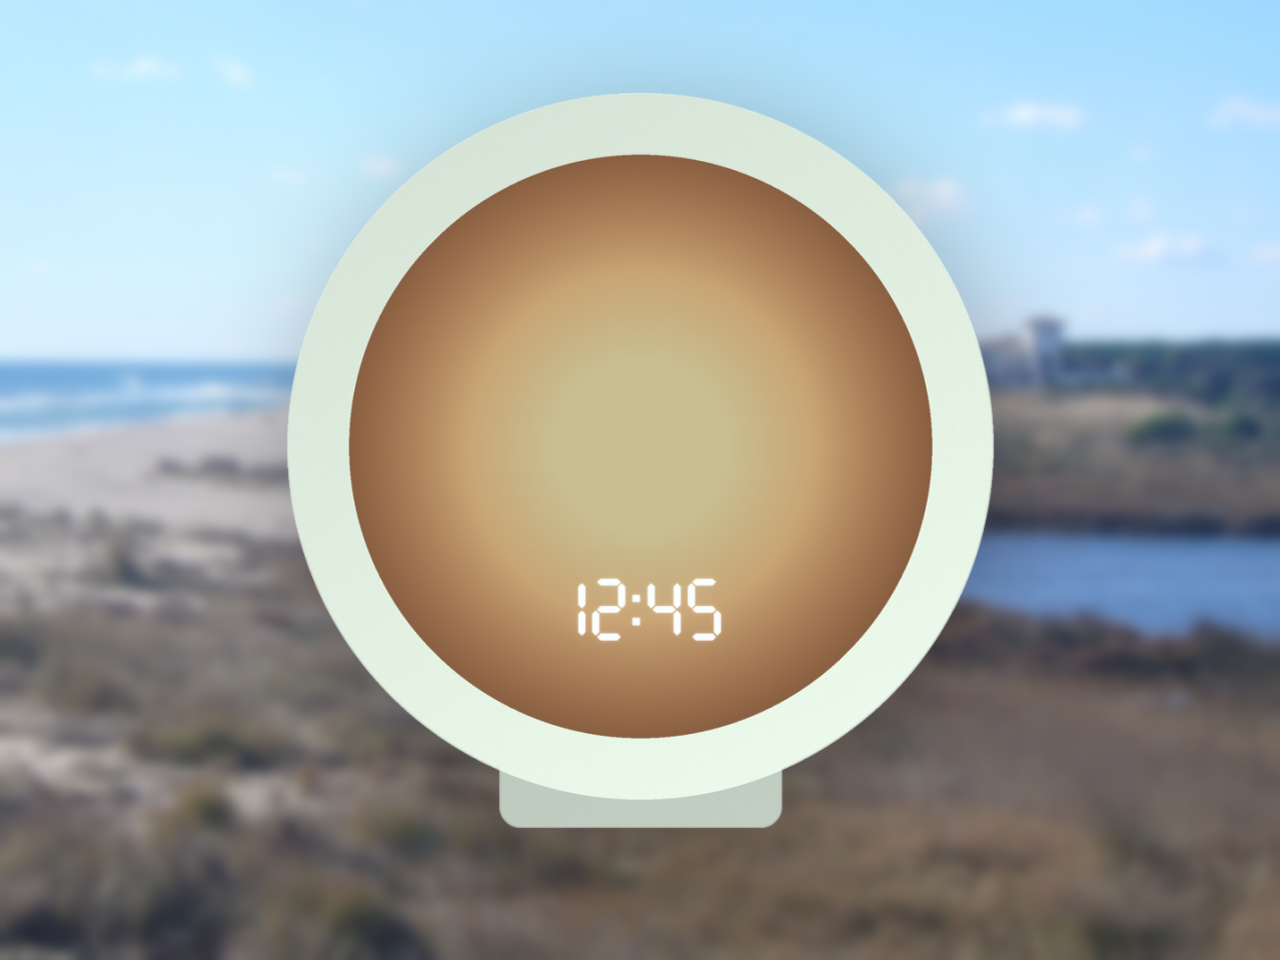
12:45
